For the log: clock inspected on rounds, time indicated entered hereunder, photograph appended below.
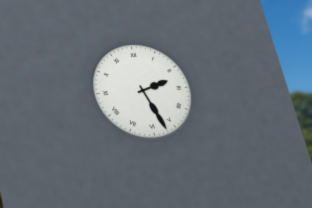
2:27
